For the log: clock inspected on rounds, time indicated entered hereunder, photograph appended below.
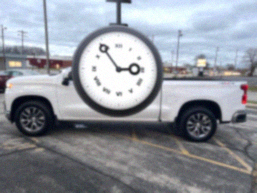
2:54
